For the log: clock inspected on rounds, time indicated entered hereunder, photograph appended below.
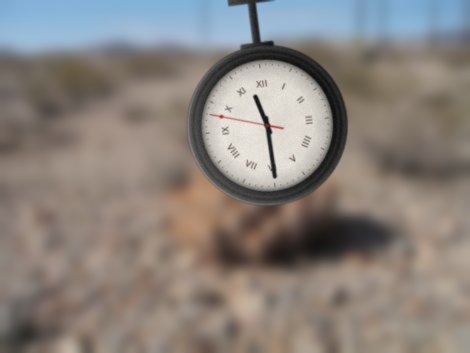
11:29:48
